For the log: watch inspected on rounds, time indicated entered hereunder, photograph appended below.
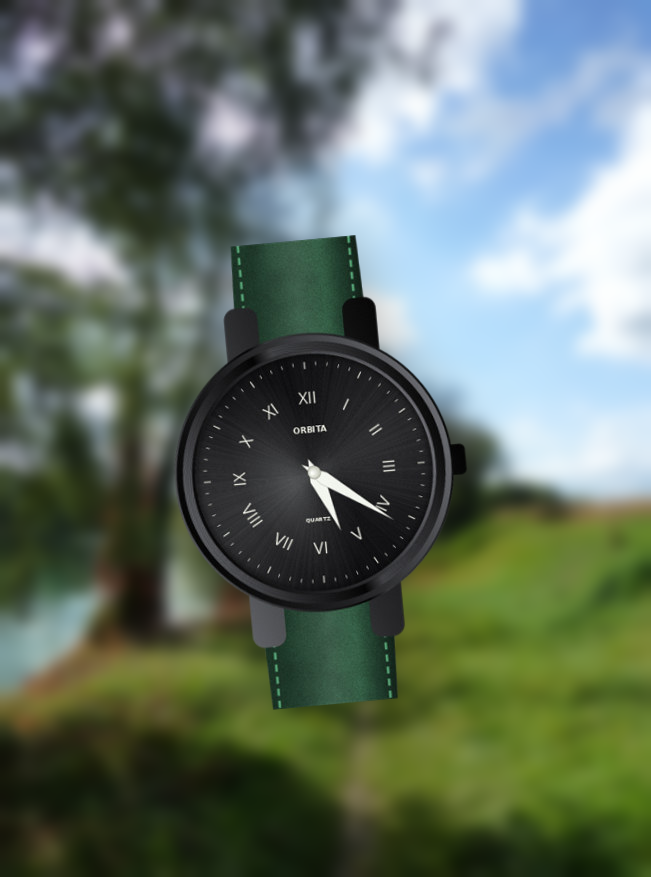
5:21
